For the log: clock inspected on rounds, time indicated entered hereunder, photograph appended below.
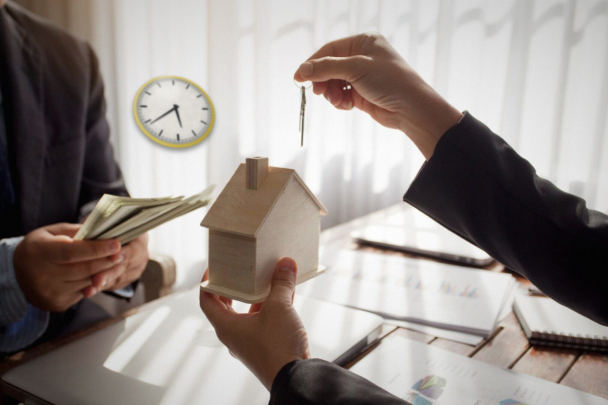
5:39
